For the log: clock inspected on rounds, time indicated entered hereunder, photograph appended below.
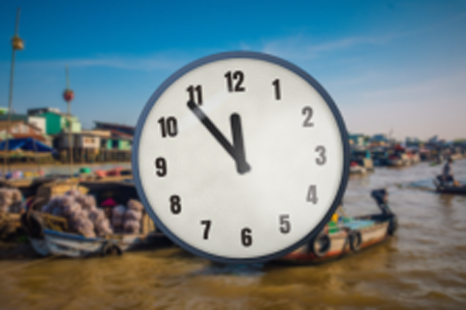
11:54
